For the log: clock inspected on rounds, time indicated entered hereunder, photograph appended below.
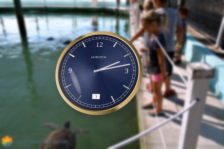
2:13
